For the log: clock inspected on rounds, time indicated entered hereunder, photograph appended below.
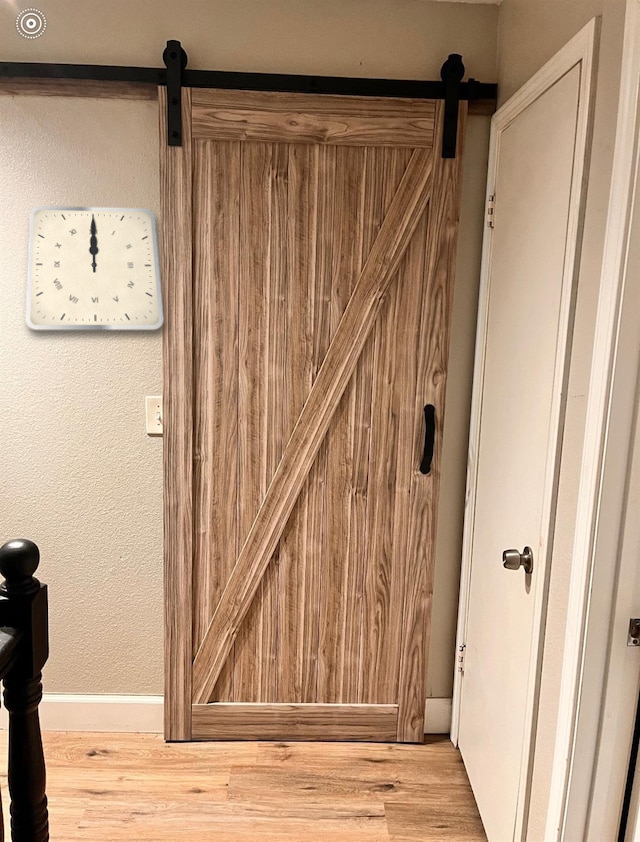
12:00
